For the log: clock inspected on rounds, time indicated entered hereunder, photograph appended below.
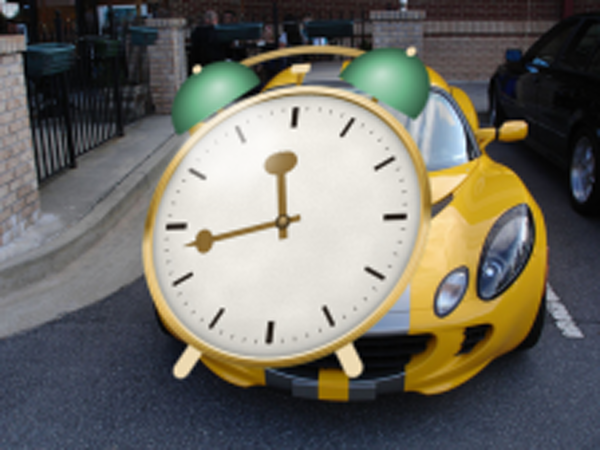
11:43
